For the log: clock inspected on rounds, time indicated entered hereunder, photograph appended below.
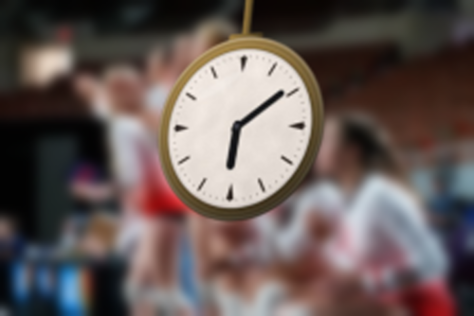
6:09
